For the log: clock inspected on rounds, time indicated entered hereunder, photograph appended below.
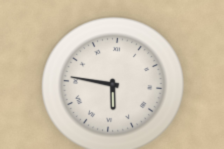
5:46
